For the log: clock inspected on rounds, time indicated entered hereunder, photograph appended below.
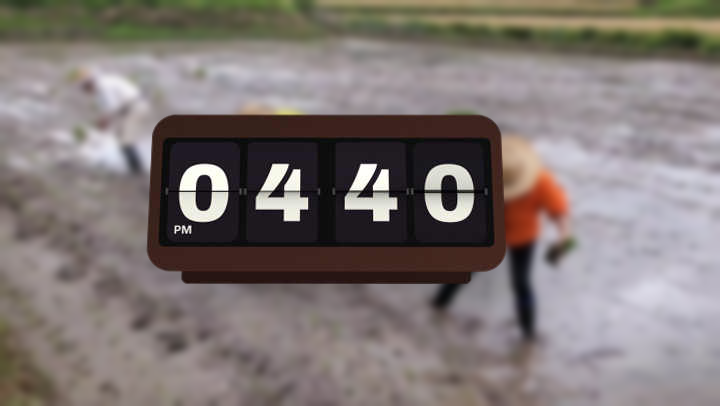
4:40
